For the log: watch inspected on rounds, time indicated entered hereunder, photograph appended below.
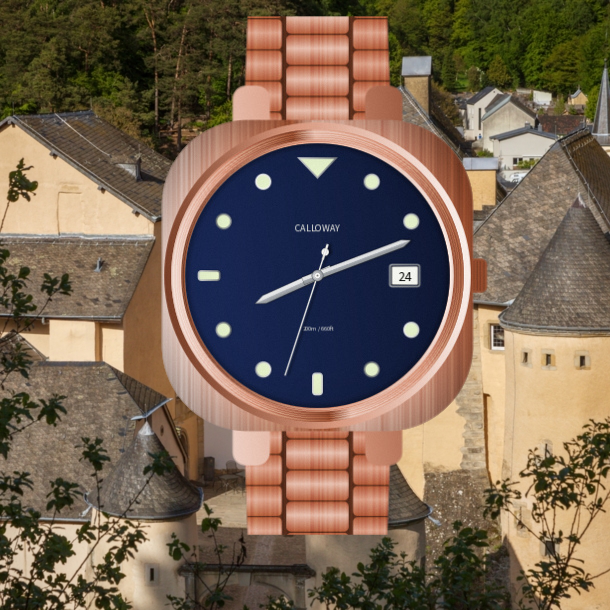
8:11:33
